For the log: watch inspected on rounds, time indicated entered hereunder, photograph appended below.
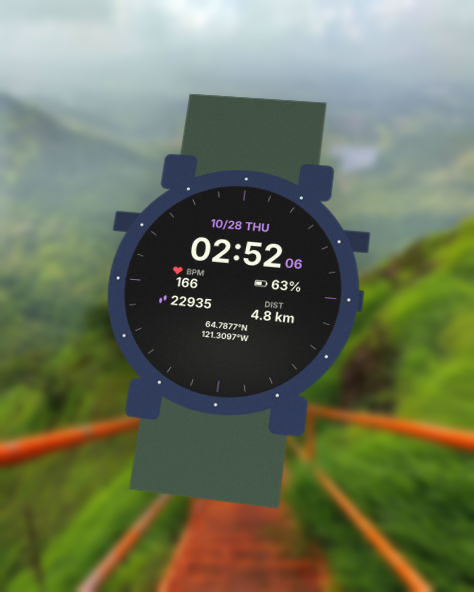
2:52:06
